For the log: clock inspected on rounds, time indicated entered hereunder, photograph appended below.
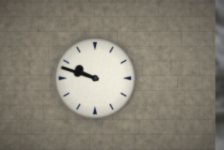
9:48
